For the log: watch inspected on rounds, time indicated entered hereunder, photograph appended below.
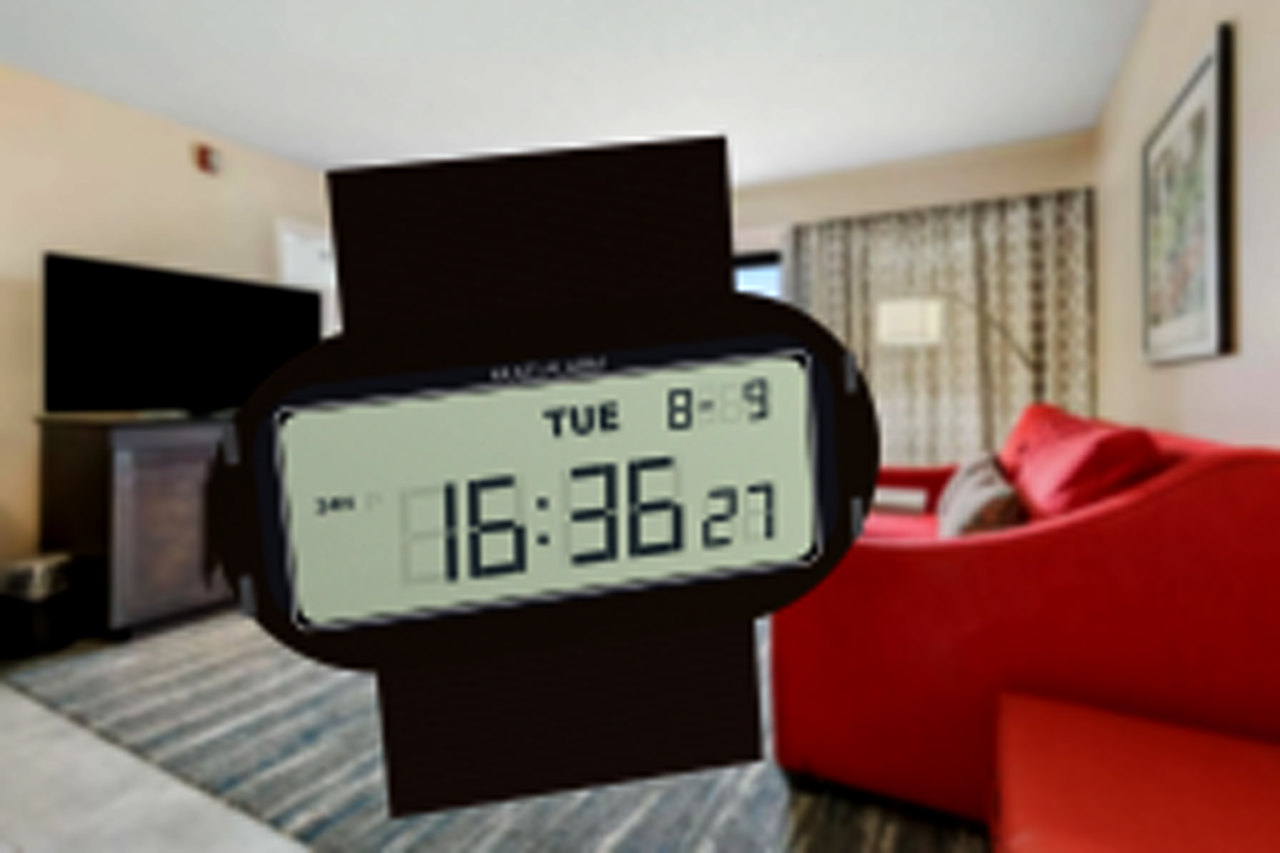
16:36:27
